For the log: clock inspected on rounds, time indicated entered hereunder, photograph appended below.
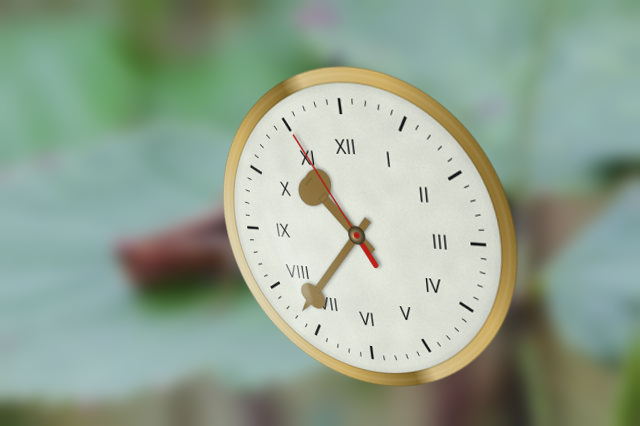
10:36:55
